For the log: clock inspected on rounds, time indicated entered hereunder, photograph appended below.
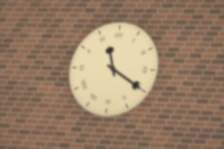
11:20
